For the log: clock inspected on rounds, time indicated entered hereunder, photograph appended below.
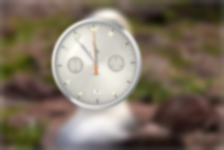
11:54
